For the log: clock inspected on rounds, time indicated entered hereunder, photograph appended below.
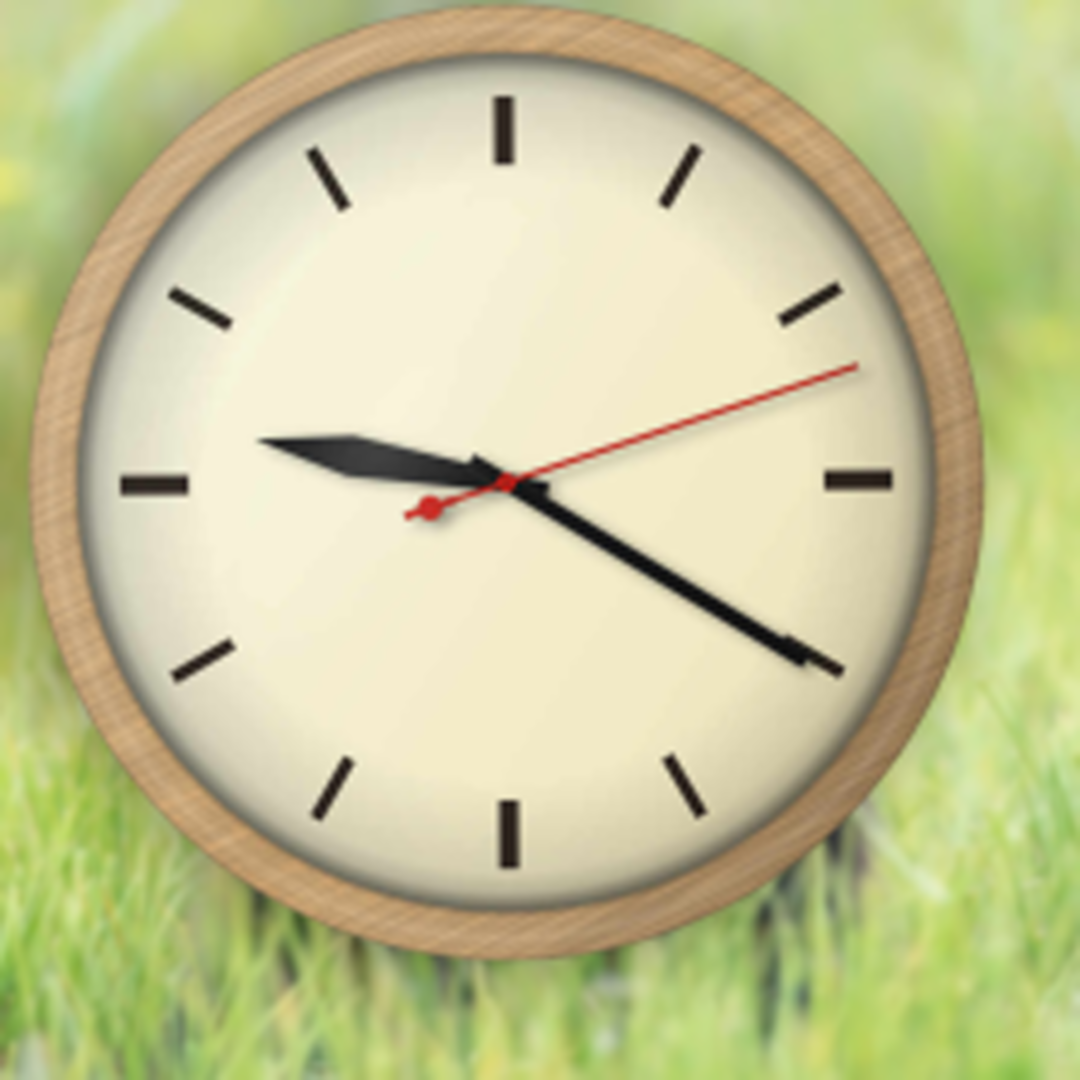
9:20:12
